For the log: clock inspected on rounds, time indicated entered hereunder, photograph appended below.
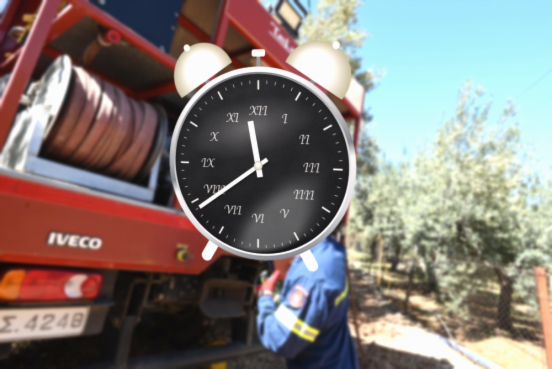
11:39
